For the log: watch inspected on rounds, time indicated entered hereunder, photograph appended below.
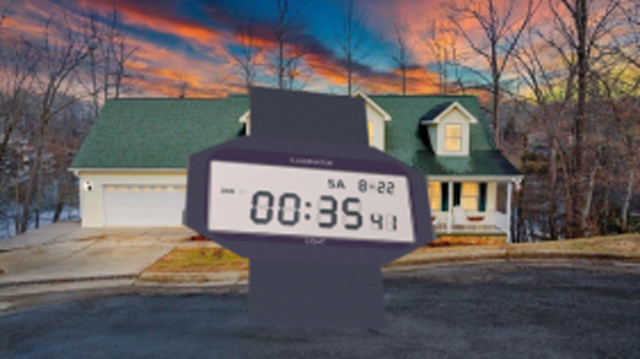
0:35:41
